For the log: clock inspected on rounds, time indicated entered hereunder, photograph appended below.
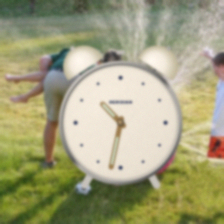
10:32
